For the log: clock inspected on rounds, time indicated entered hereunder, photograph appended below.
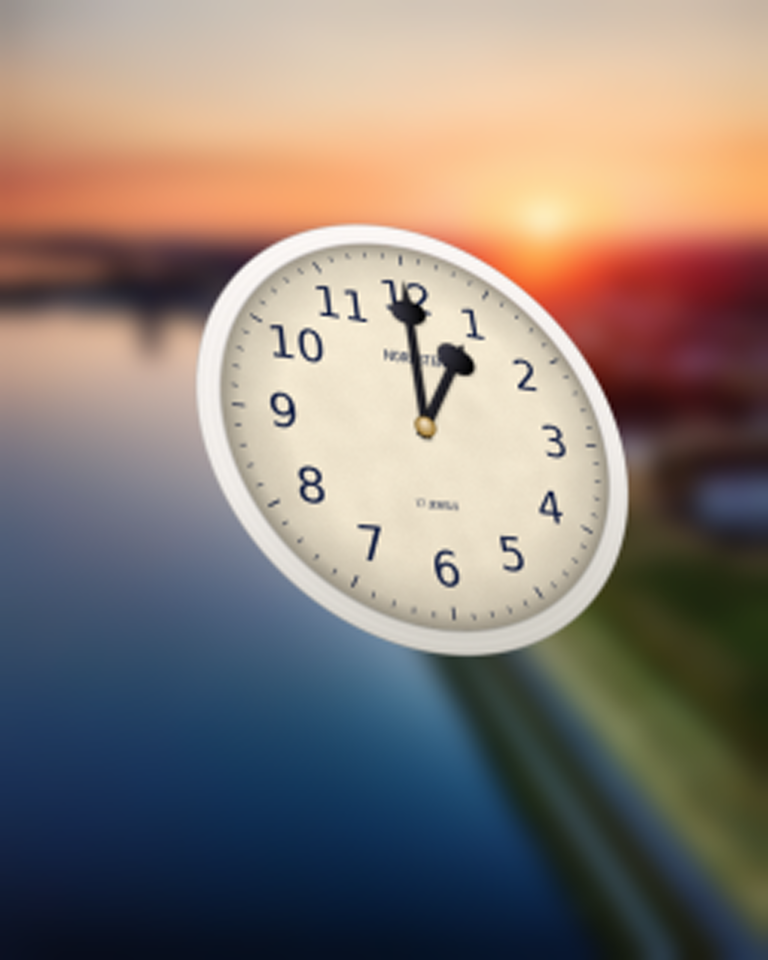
1:00
